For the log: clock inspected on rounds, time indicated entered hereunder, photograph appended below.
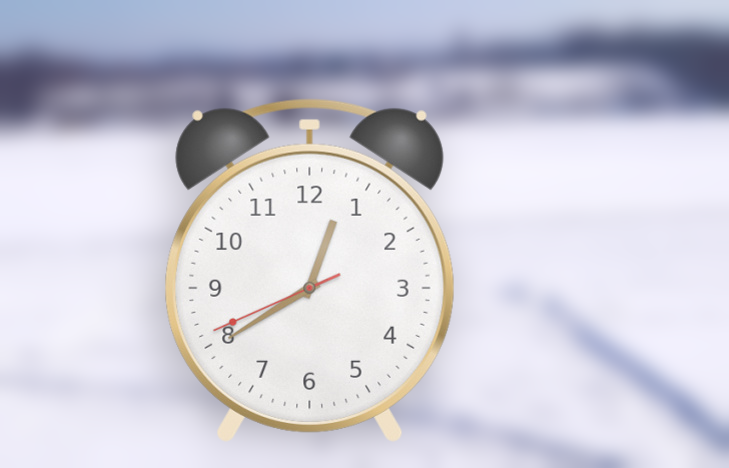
12:39:41
